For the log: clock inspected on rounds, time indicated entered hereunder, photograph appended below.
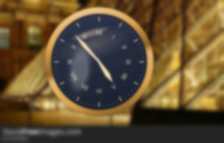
4:53
